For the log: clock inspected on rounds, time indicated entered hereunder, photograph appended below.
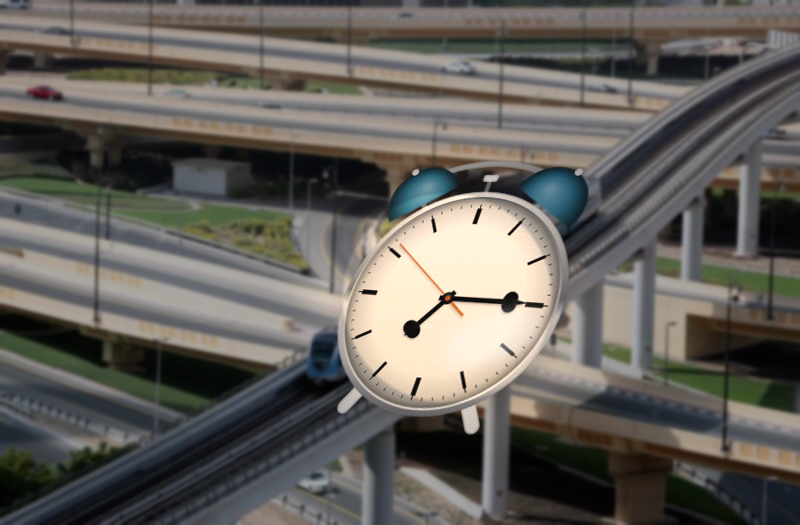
7:14:51
